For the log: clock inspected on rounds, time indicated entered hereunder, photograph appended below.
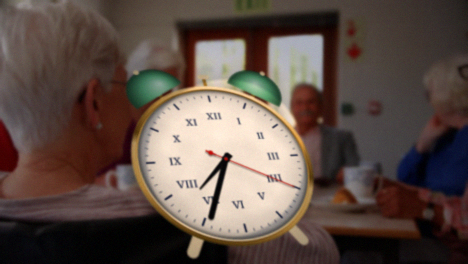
7:34:20
